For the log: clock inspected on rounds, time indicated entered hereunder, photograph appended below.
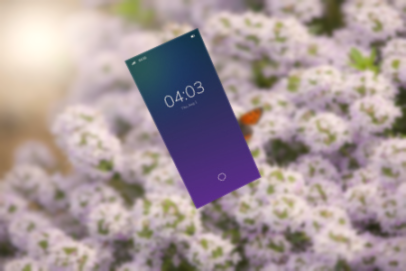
4:03
